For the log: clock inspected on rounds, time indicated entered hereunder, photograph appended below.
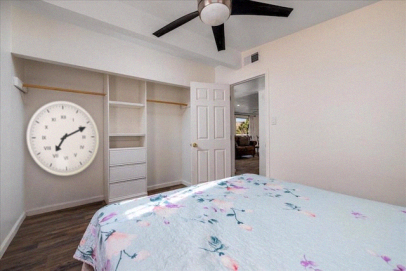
7:11
